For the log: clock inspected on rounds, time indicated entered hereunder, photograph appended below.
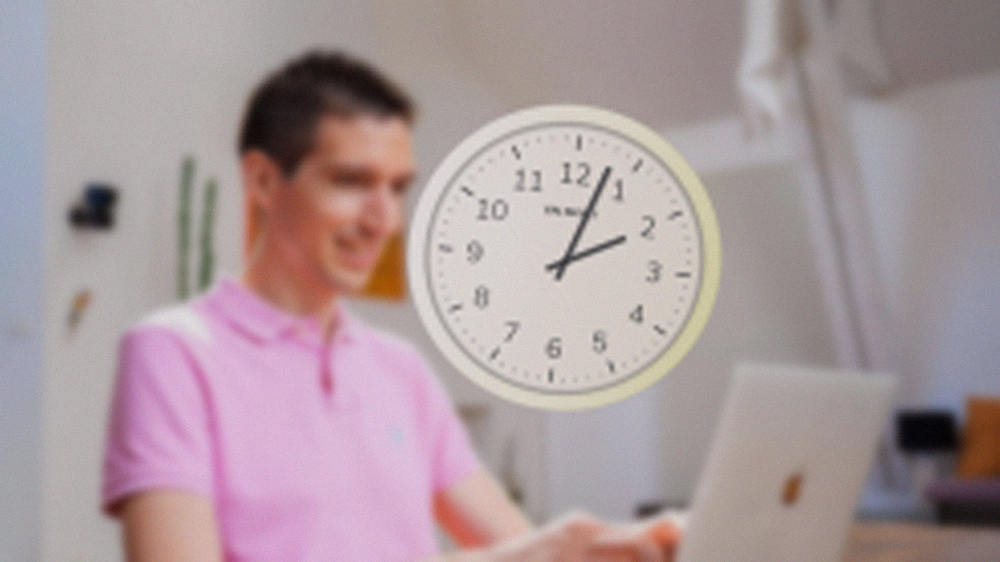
2:03
